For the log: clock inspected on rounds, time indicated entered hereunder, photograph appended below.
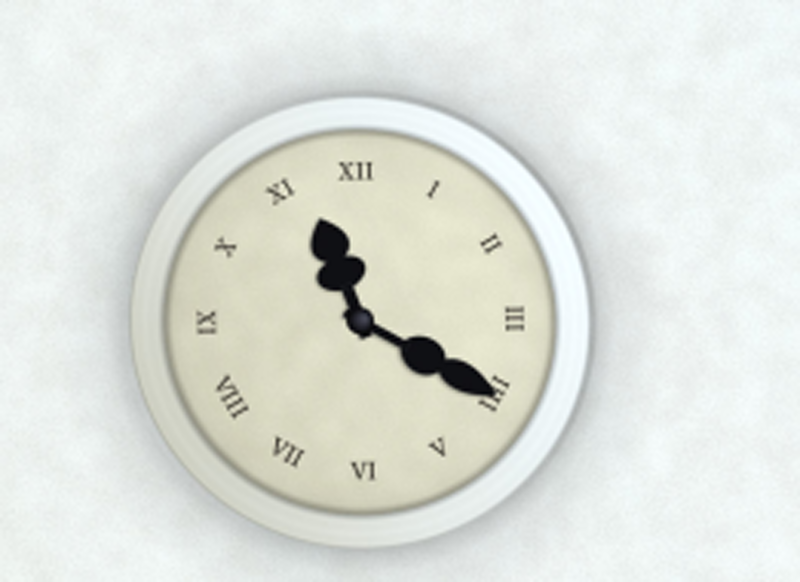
11:20
